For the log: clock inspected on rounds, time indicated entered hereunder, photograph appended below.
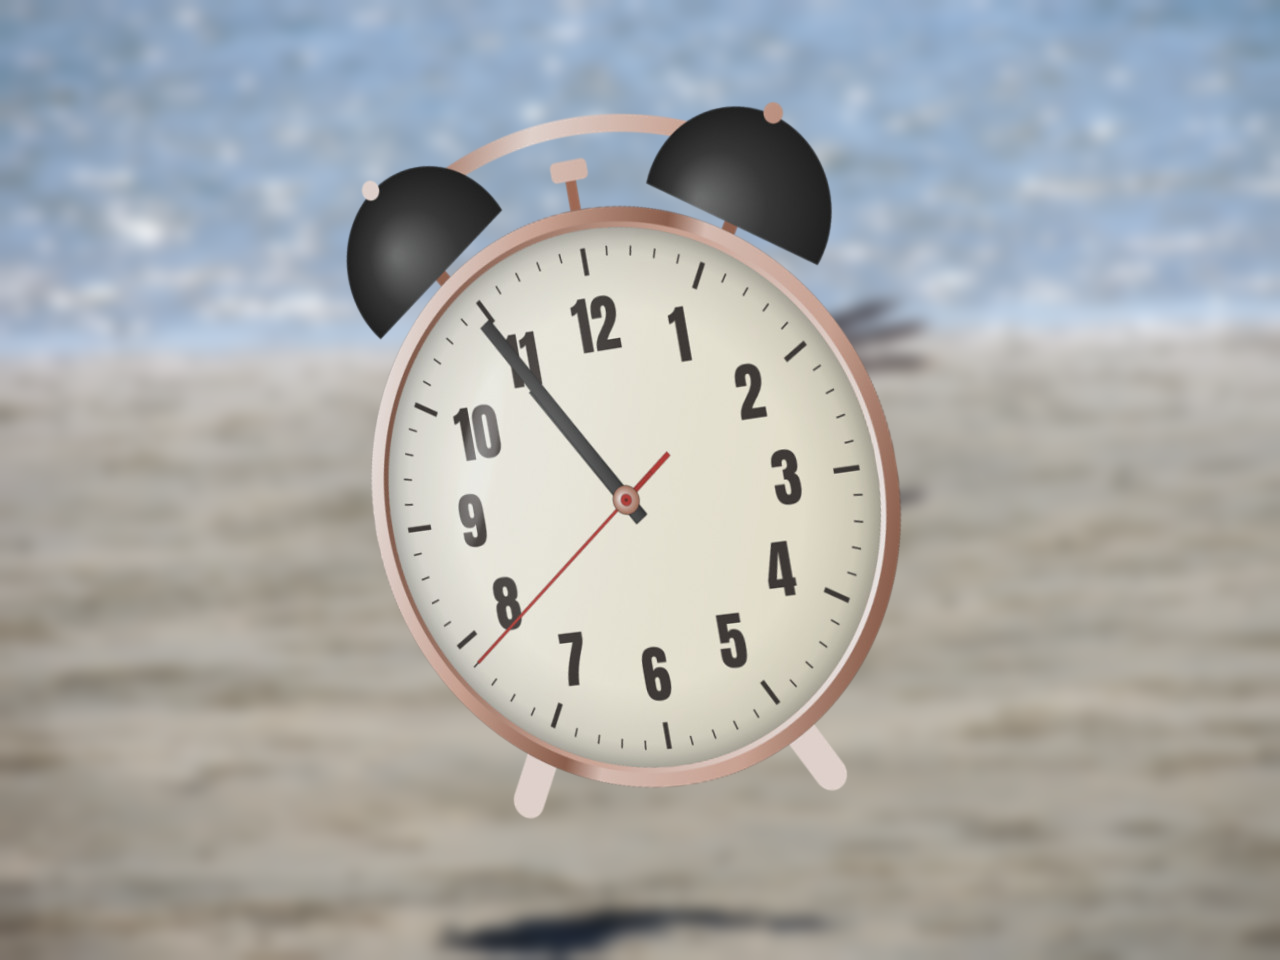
10:54:39
